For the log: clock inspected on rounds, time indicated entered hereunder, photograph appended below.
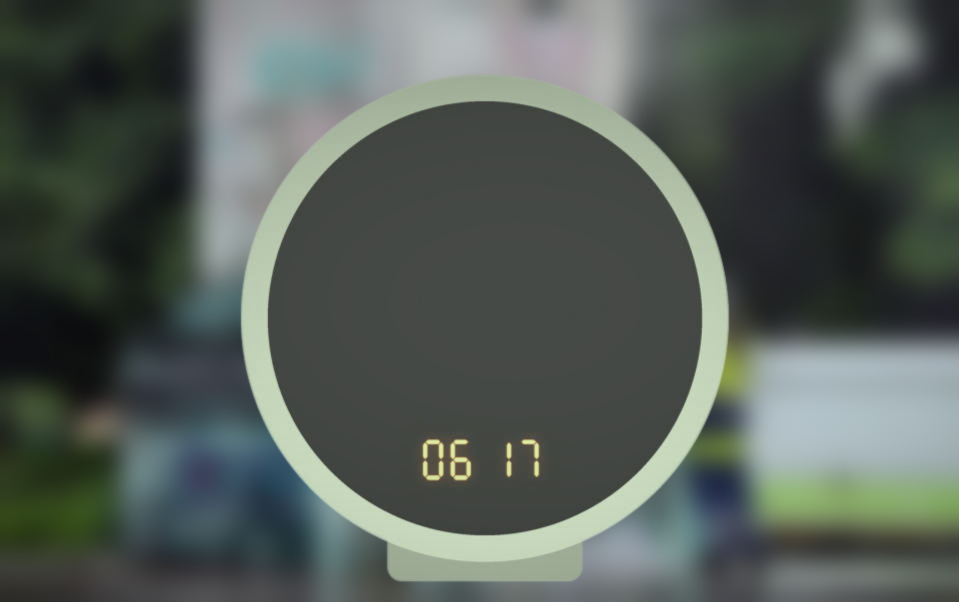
6:17
